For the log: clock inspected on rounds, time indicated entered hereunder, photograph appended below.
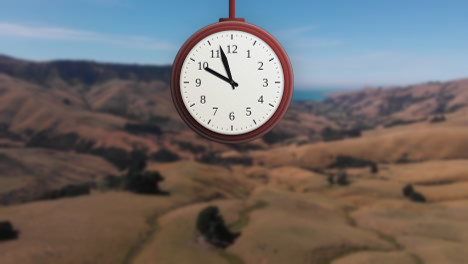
9:57
